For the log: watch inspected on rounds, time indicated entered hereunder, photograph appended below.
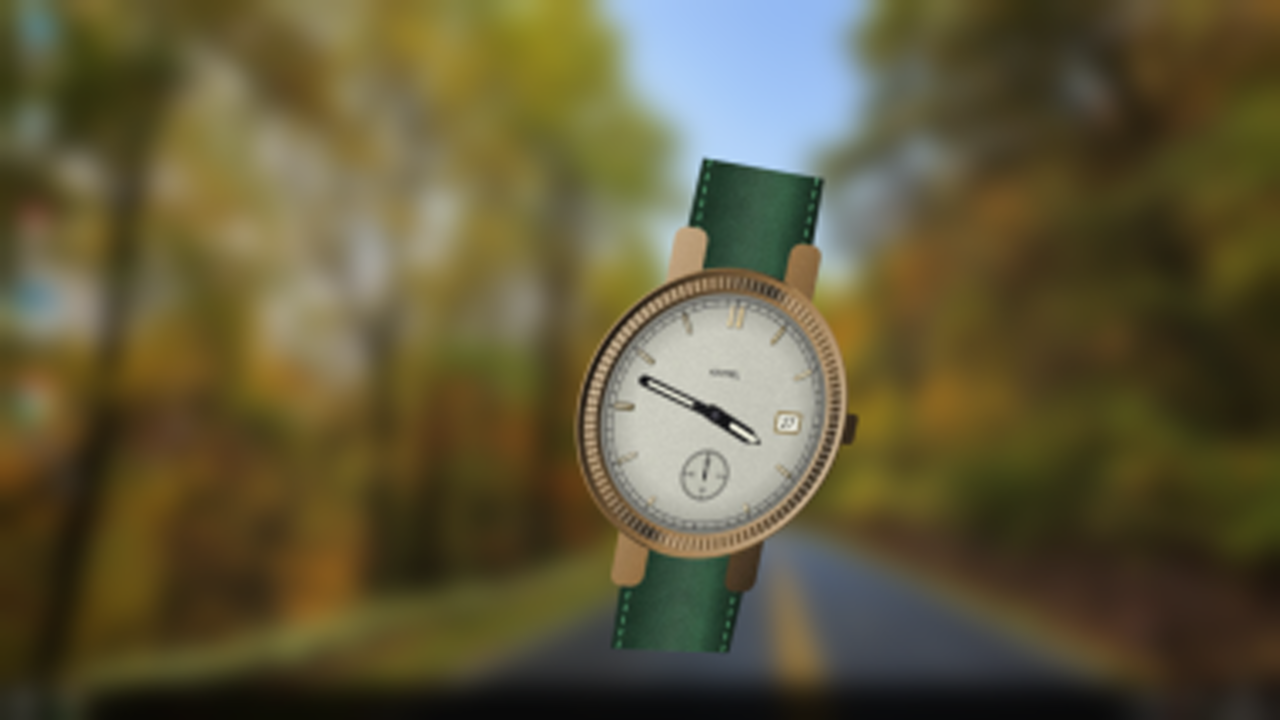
3:48
